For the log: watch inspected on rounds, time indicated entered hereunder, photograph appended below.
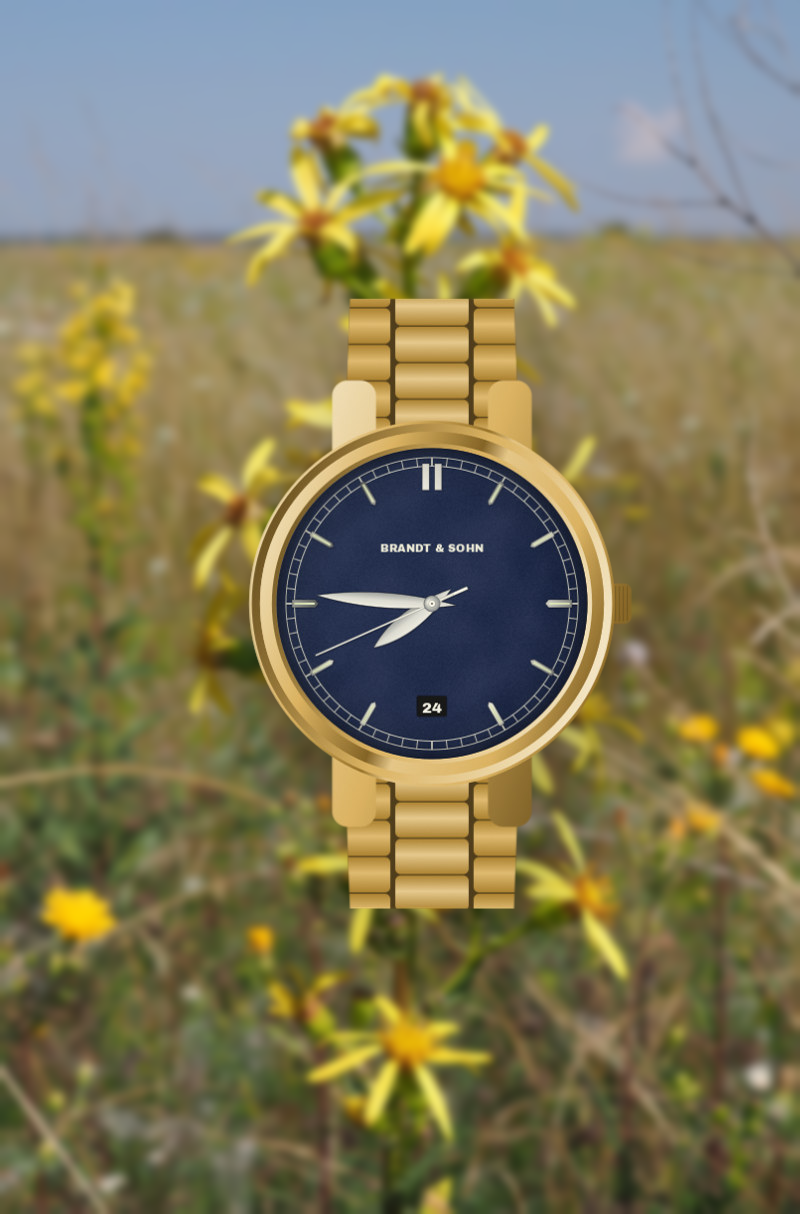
7:45:41
